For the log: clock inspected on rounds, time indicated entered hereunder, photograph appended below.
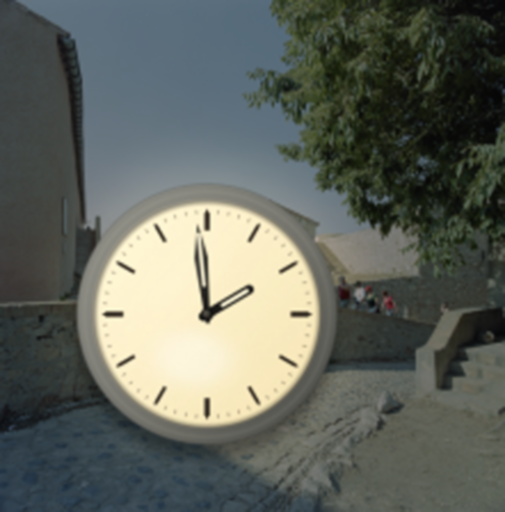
1:59
